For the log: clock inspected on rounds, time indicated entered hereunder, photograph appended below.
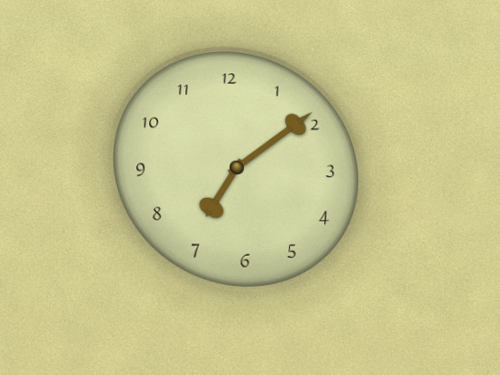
7:09
